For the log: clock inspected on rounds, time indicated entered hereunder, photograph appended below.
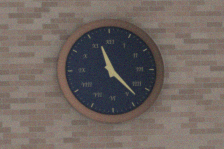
11:23
